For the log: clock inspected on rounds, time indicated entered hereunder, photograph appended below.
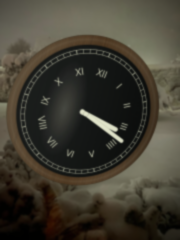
3:18
